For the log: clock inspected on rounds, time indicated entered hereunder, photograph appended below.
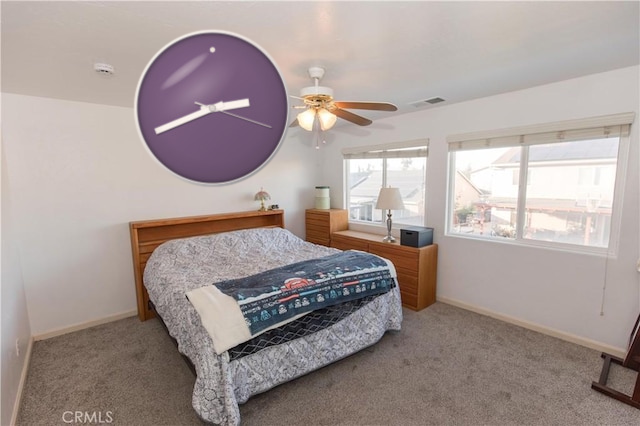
2:41:18
